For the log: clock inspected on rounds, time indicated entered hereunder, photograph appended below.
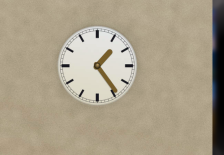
1:24
